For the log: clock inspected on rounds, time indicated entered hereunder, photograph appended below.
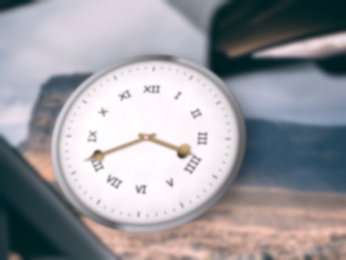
3:41
